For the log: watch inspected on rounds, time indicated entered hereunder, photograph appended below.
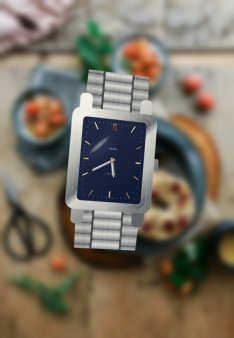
5:40
